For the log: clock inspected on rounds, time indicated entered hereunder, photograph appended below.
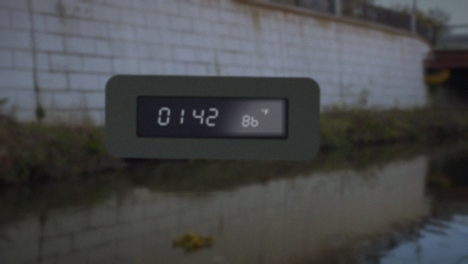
1:42
